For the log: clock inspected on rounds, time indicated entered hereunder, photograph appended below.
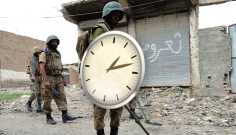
1:12
